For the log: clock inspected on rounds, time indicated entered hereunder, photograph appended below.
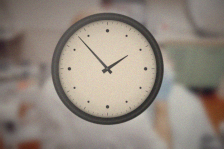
1:53
